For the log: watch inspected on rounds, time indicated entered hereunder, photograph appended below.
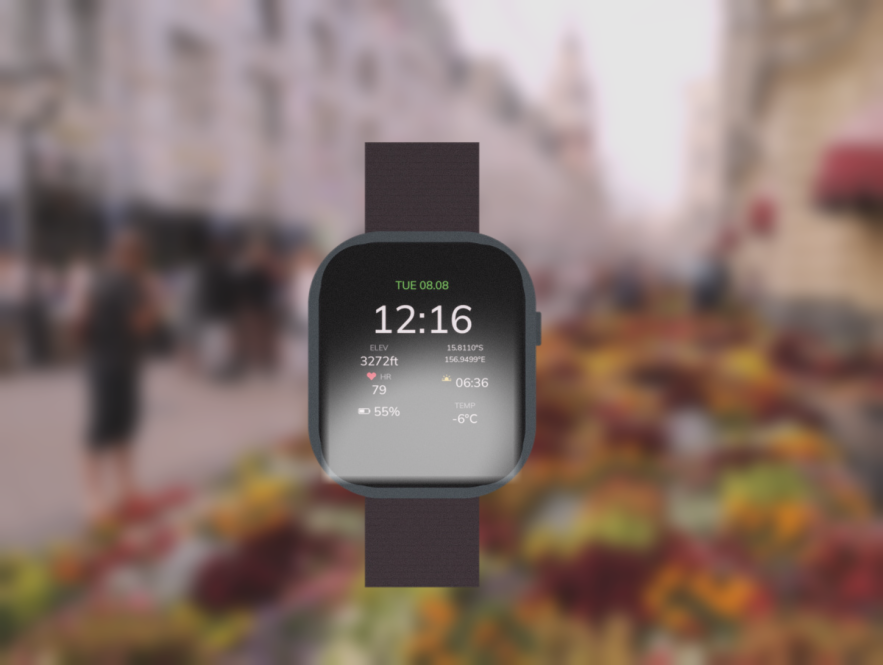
12:16
